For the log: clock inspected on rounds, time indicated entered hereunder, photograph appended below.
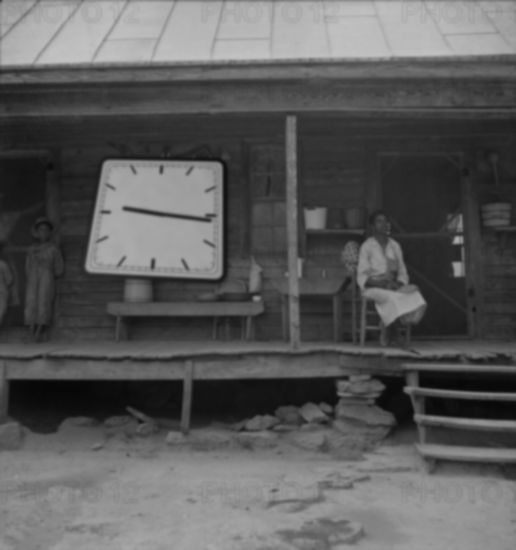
9:16
